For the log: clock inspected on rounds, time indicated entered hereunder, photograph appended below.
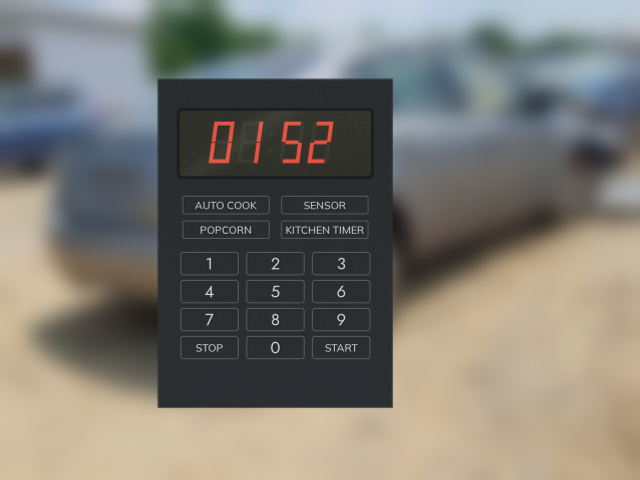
1:52
